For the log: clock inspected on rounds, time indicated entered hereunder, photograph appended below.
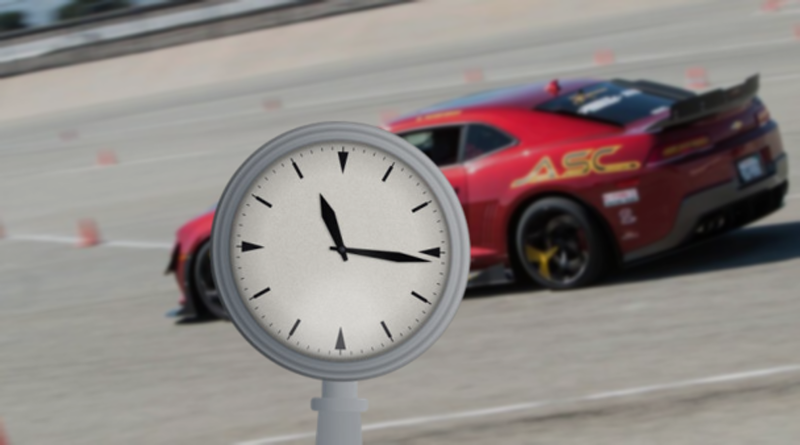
11:16
